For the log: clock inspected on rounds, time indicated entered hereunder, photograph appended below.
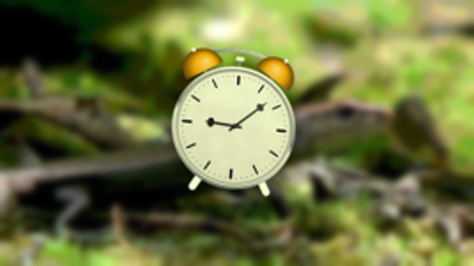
9:08
